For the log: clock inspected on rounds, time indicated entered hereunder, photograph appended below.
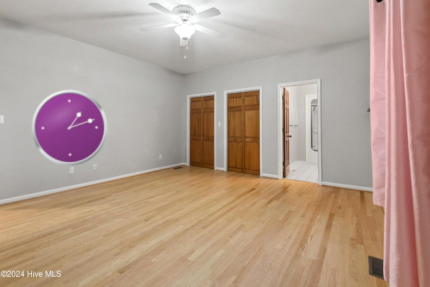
1:12
